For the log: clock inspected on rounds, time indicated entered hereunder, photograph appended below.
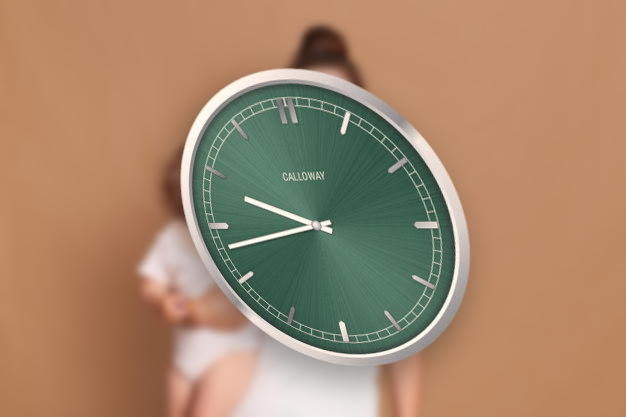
9:43
